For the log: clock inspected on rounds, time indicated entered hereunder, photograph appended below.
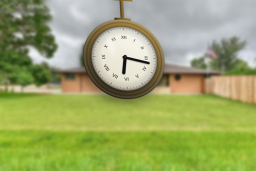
6:17
